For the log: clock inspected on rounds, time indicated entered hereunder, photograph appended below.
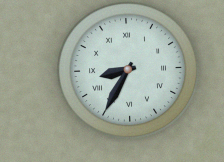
8:35
